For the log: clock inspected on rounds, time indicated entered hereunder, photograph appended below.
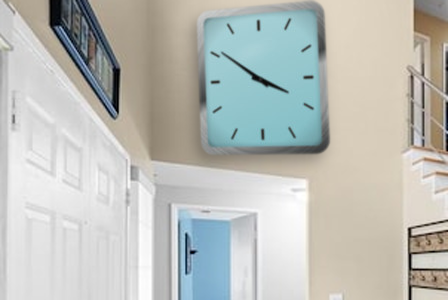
3:51
